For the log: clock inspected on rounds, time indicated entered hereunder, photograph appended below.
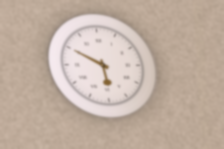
5:50
